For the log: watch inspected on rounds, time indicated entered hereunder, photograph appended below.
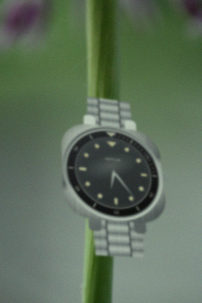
6:24
